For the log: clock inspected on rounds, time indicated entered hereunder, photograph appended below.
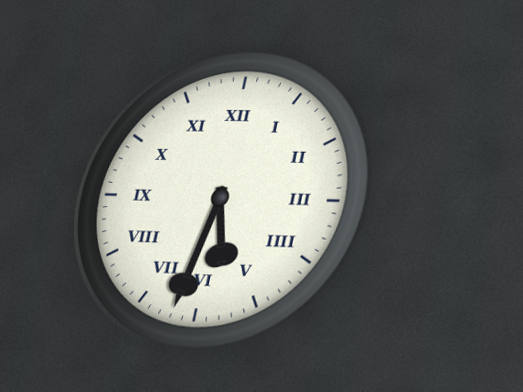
5:32
